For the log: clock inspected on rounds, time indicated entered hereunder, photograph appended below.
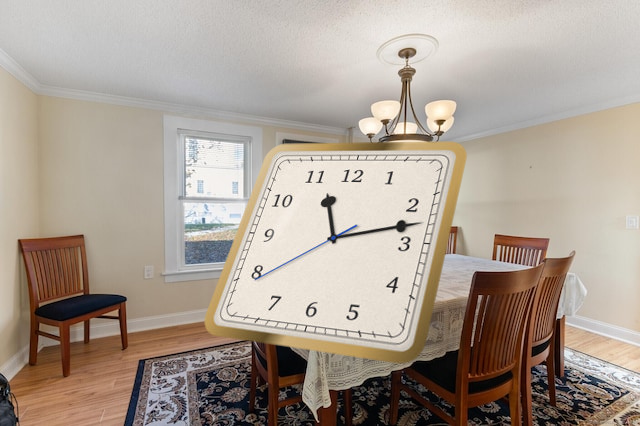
11:12:39
